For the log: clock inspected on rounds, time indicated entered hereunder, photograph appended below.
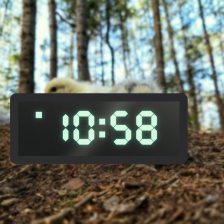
10:58
